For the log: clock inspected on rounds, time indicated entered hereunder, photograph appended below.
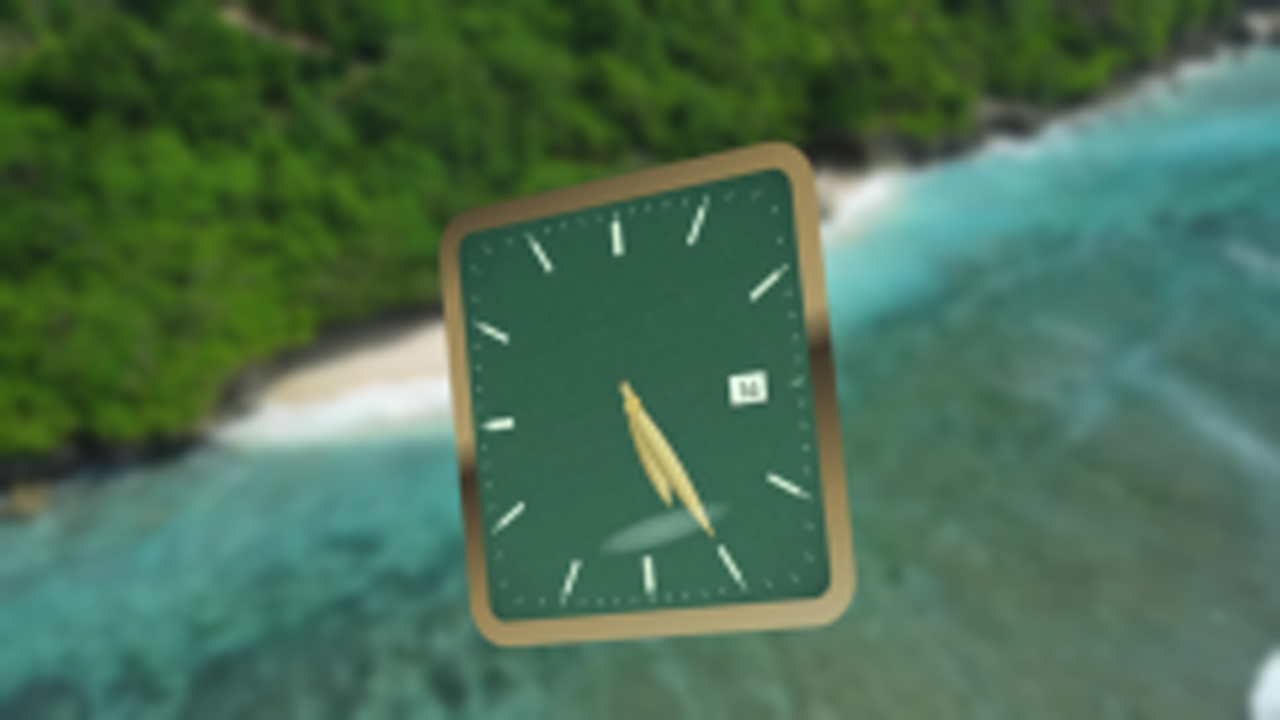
5:25
